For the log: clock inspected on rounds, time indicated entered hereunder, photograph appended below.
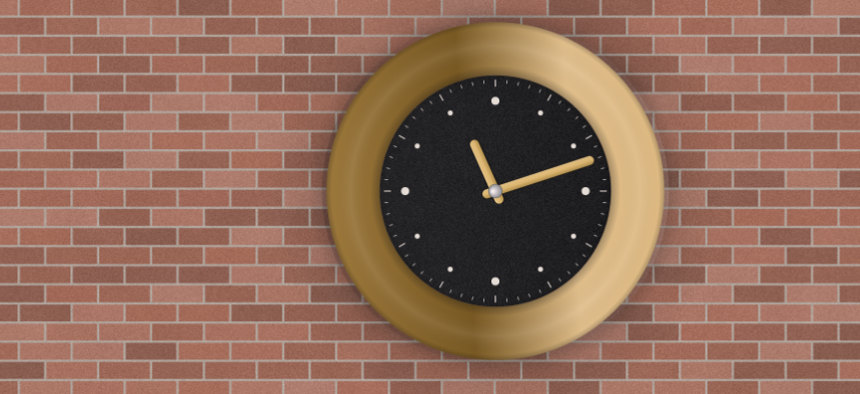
11:12
